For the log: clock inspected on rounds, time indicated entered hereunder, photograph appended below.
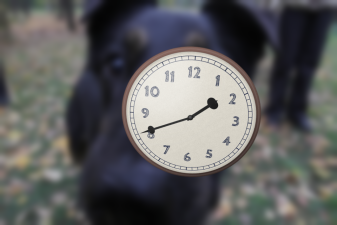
1:41
